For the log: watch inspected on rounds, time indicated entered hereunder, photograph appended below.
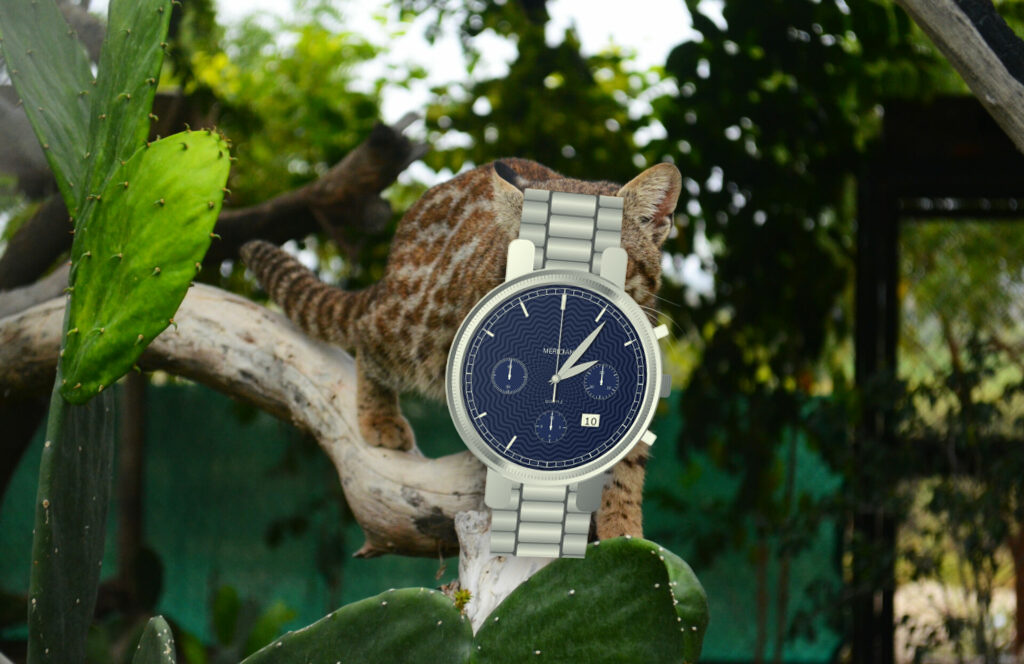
2:06
